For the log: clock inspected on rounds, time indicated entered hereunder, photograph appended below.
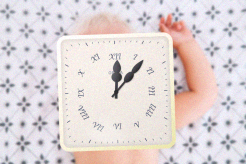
12:07
